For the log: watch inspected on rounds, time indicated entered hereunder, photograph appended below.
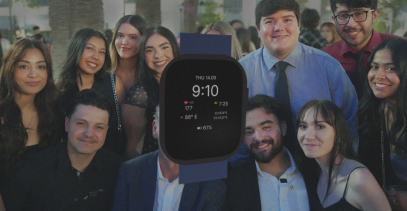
9:10
